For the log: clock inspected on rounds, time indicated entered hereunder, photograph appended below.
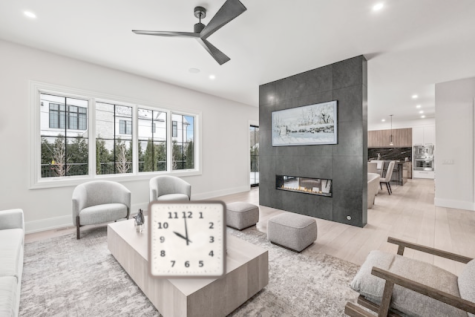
9:59
